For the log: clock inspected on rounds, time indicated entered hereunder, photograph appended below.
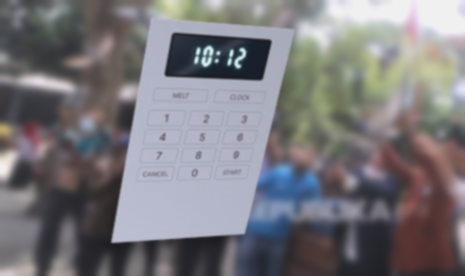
10:12
